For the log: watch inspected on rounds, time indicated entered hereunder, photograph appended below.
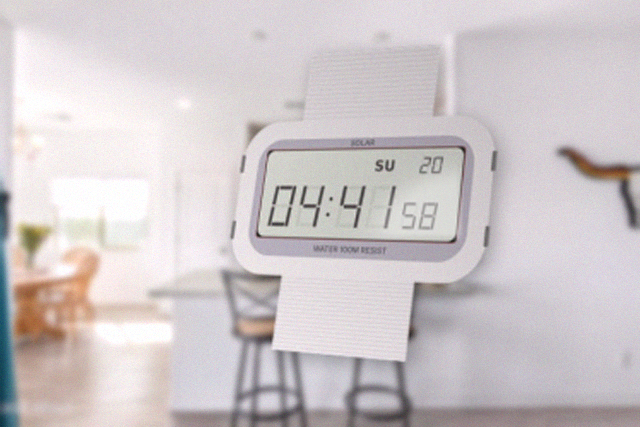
4:41:58
